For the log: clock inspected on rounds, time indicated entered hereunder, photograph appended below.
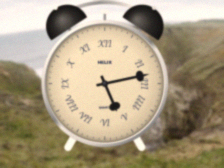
5:13
